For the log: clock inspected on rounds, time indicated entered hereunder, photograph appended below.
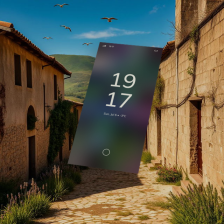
19:17
